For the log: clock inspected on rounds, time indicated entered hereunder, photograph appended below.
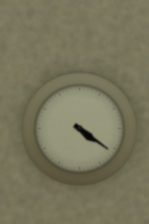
4:21
